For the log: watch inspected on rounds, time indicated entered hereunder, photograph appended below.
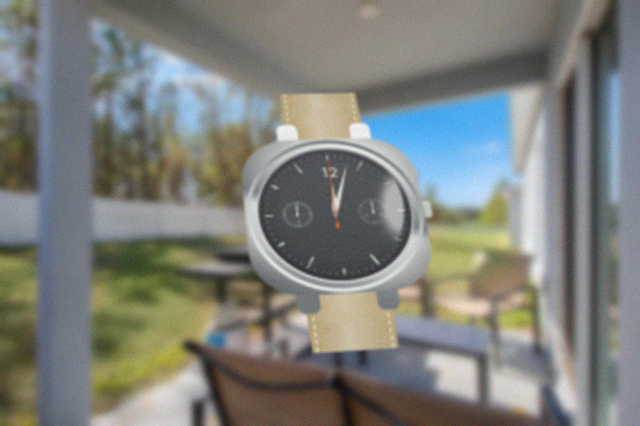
12:03
